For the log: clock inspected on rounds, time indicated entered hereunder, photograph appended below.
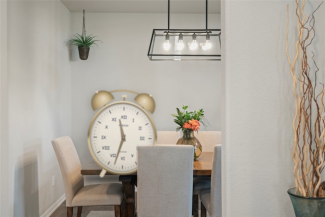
11:33
